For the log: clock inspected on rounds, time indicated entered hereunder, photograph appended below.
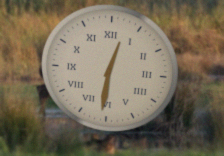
12:31
